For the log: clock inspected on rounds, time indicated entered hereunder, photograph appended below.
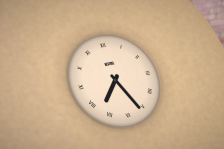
7:26
